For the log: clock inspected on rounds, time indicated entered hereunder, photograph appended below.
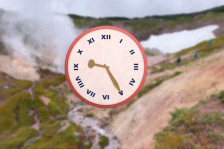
9:25
